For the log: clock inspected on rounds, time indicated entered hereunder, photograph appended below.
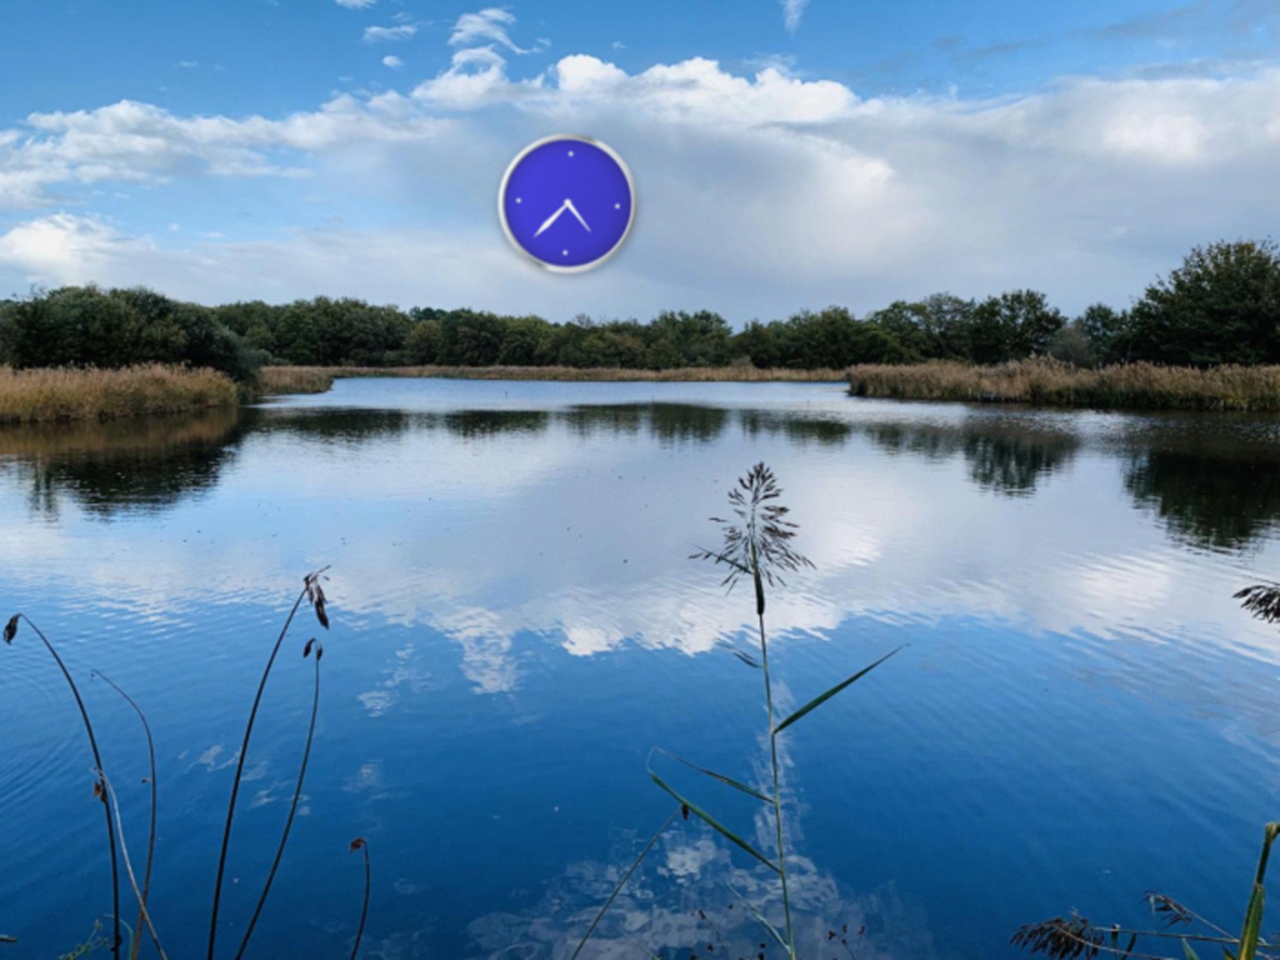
4:37
